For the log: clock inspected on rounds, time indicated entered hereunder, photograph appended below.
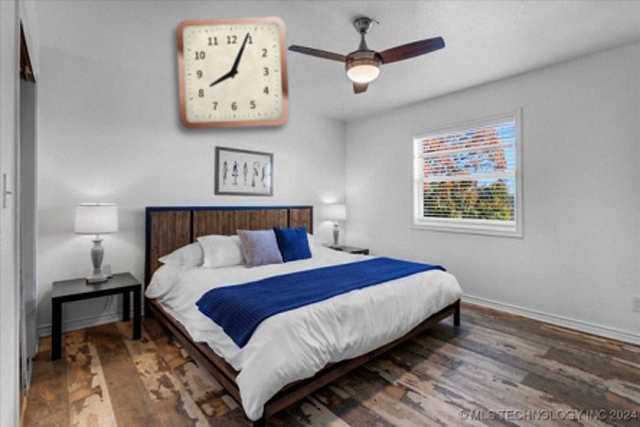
8:04
